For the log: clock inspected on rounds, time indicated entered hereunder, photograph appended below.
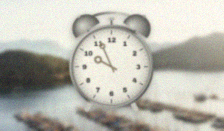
9:56
